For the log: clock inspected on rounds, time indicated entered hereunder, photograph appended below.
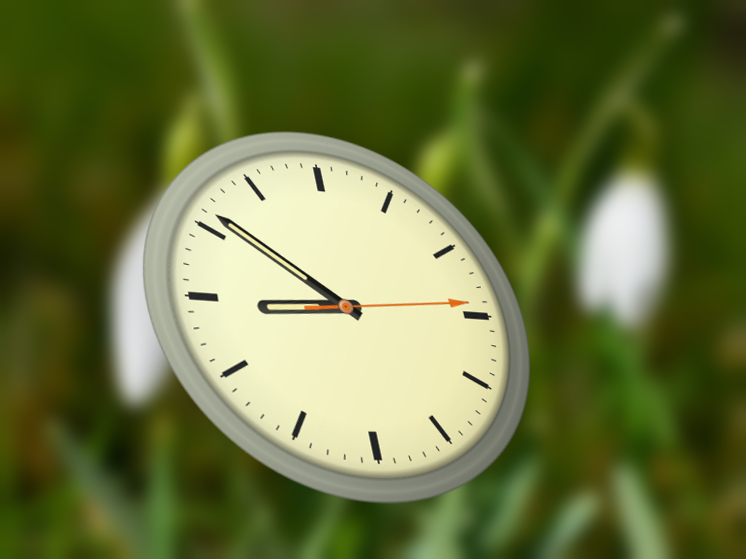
8:51:14
